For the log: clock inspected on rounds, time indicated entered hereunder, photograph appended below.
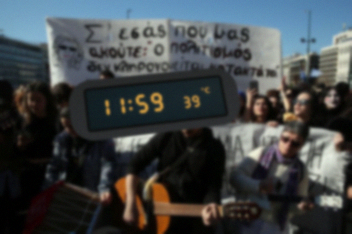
11:59
